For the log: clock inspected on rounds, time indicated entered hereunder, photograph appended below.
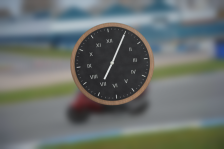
7:05
